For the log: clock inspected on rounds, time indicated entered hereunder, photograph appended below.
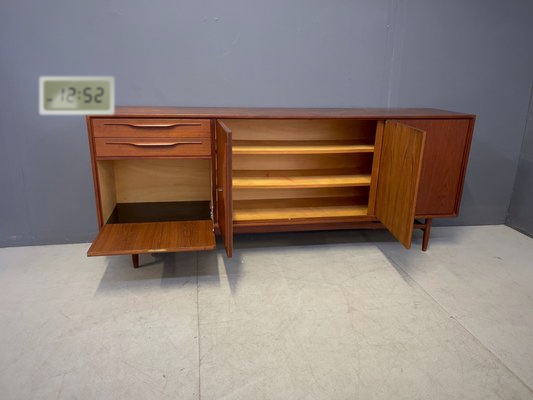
12:52
